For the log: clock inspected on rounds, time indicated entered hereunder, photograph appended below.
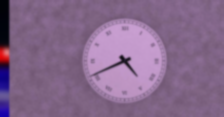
4:41
